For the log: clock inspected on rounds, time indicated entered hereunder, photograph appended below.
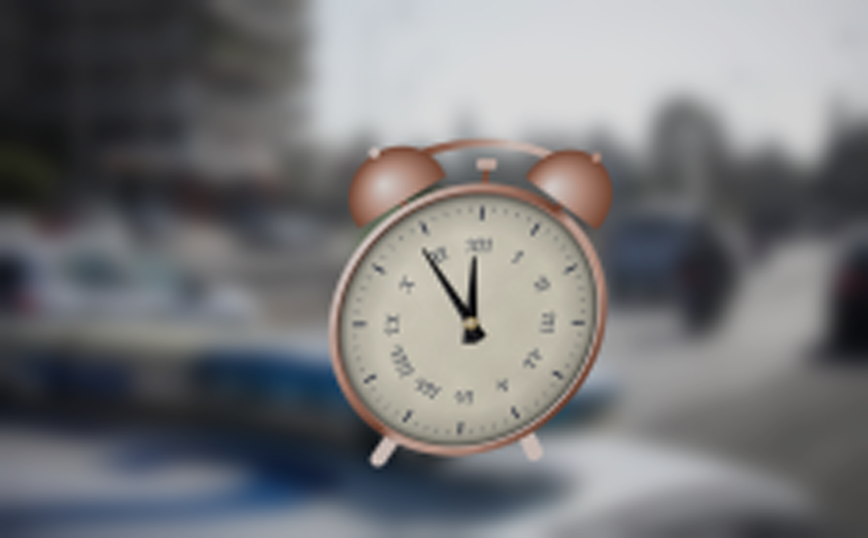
11:54
